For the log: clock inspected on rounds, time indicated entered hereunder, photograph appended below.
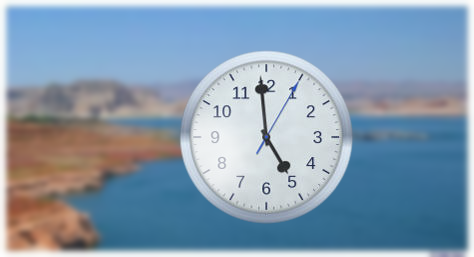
4:59:05
